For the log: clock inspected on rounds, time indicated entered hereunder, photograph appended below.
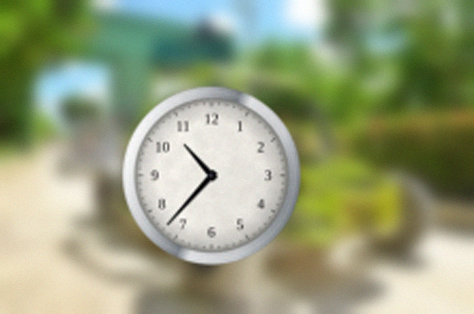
10:37
